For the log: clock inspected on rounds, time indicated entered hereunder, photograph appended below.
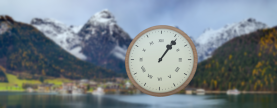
1:06
